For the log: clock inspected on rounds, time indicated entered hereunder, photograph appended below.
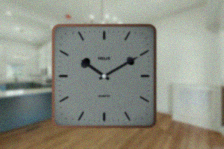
10:10
